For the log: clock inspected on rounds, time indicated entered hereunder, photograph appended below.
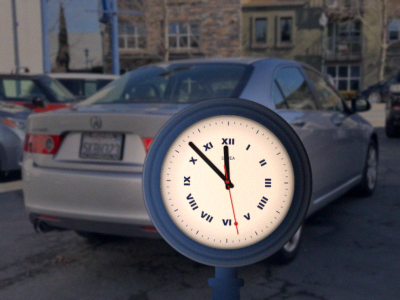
11:52:28
